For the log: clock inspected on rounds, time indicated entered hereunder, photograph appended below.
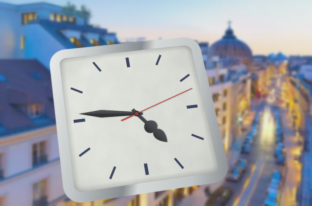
4:46:12
